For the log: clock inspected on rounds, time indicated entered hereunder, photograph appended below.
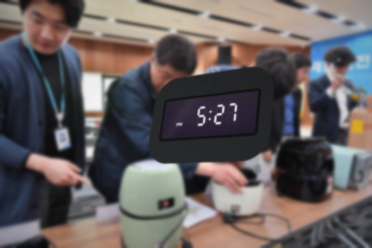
5:27
